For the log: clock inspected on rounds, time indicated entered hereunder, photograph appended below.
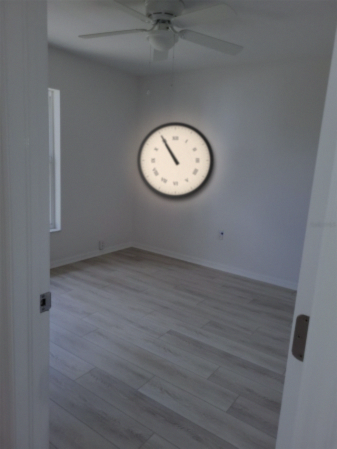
10:55
